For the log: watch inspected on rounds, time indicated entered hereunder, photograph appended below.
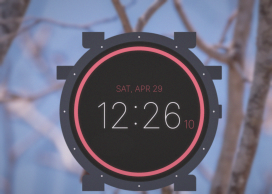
12:26:10
